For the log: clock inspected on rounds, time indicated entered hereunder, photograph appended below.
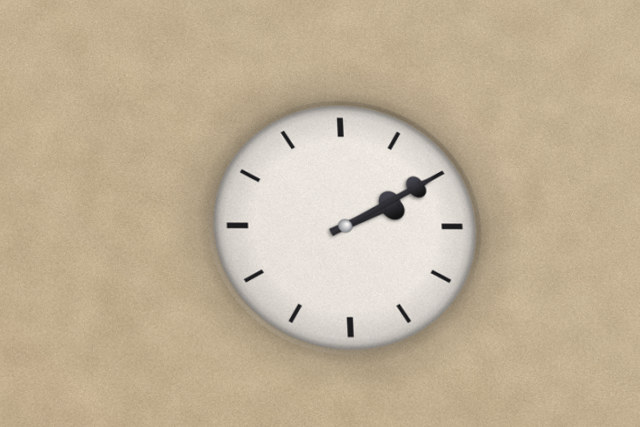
2:10
